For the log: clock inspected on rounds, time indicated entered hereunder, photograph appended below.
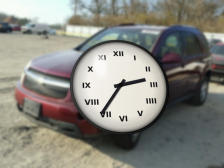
2:36
